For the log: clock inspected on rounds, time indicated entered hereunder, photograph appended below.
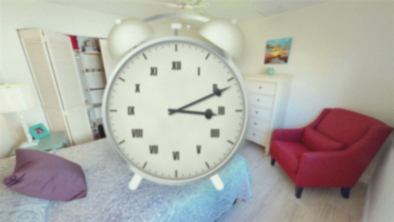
3:11
